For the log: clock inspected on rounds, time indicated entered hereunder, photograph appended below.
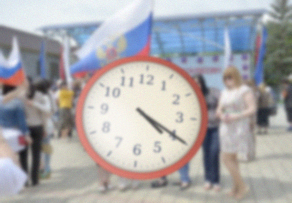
4:20
